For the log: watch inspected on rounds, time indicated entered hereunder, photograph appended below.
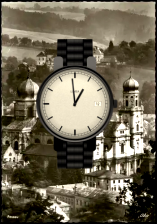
12:59
